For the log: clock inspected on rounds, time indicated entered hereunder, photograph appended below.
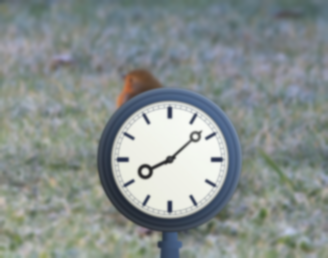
8:08
